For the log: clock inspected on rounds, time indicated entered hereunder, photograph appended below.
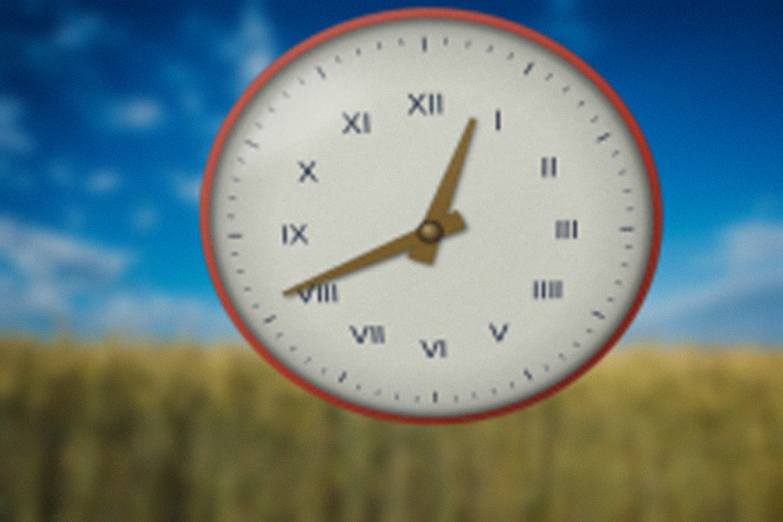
12:41
